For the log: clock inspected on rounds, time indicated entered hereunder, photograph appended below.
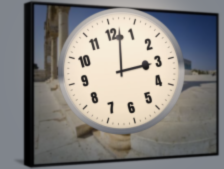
3:02
